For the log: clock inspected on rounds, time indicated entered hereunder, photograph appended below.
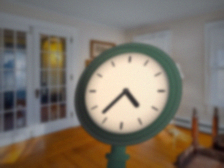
4:37
